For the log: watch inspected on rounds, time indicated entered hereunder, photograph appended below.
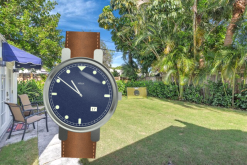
10:51
